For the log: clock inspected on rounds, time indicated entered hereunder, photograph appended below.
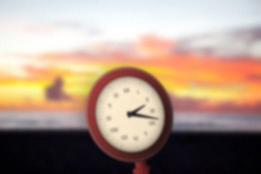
2:18
